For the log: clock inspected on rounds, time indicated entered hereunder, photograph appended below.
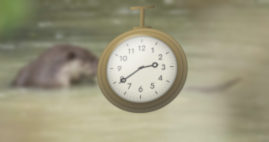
2:39
